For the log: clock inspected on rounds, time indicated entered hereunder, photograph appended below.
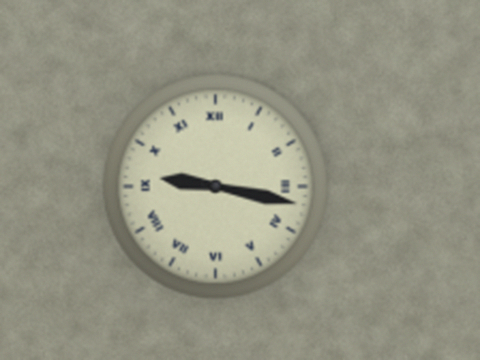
9:17
